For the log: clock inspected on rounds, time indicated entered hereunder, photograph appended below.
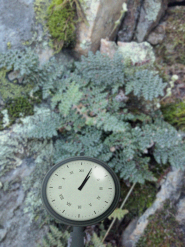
1:04
